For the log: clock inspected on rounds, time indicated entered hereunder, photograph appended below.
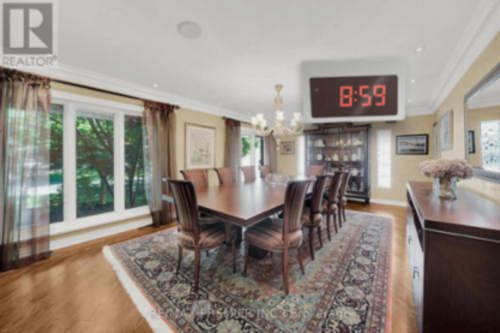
8:59
